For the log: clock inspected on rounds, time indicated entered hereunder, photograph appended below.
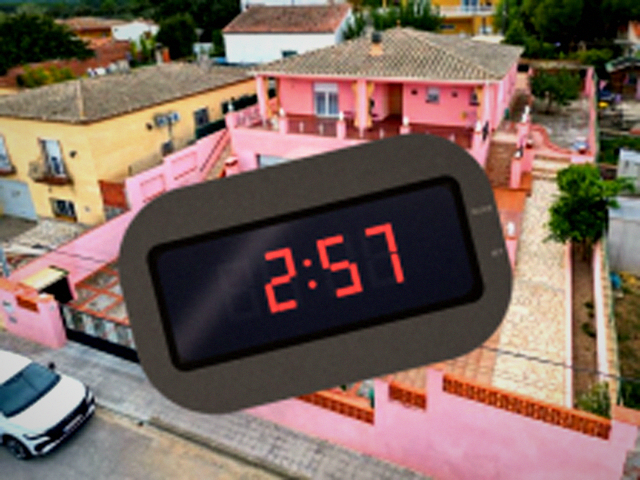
2:57
